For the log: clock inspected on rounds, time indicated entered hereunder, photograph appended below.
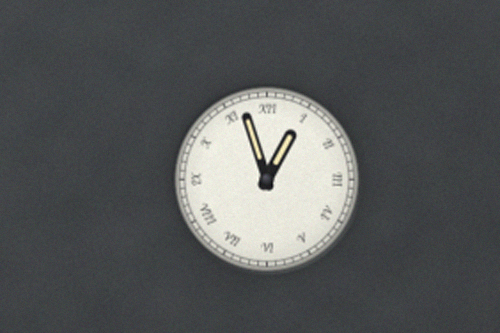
12:57
